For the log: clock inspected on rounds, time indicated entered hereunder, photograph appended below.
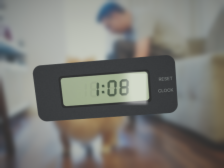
1:08
